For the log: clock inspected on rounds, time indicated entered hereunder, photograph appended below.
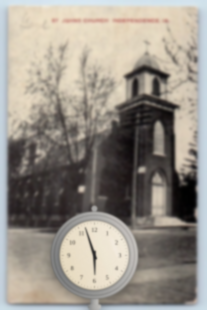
5:57
